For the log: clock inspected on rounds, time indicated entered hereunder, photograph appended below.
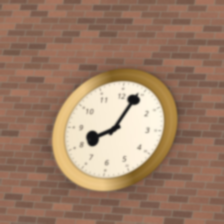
8:04
